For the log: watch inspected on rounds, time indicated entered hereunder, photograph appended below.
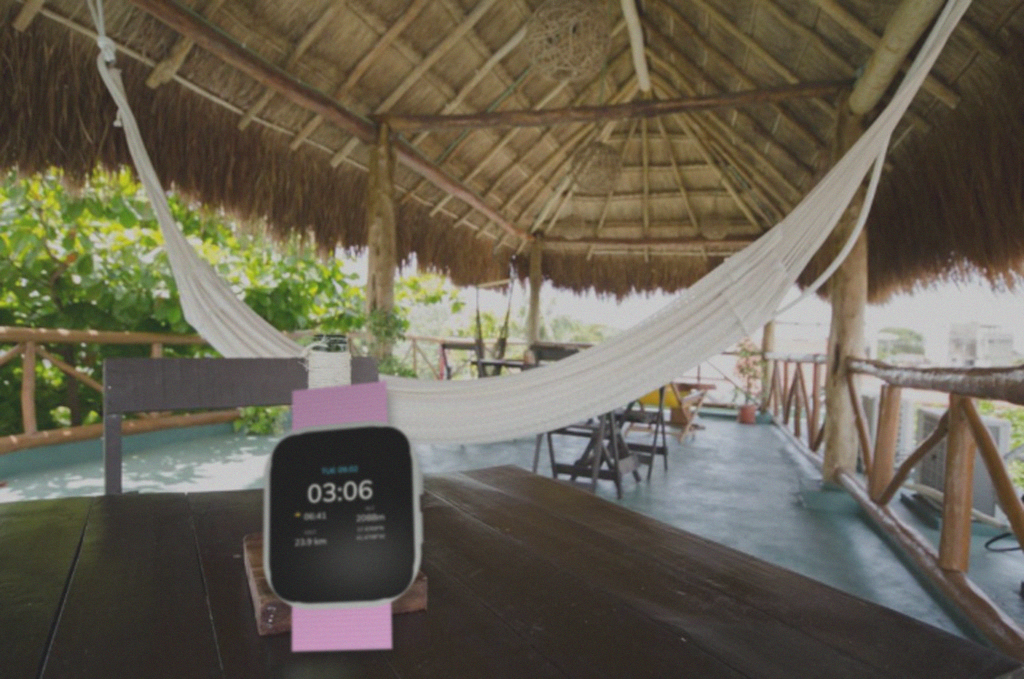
3:06
